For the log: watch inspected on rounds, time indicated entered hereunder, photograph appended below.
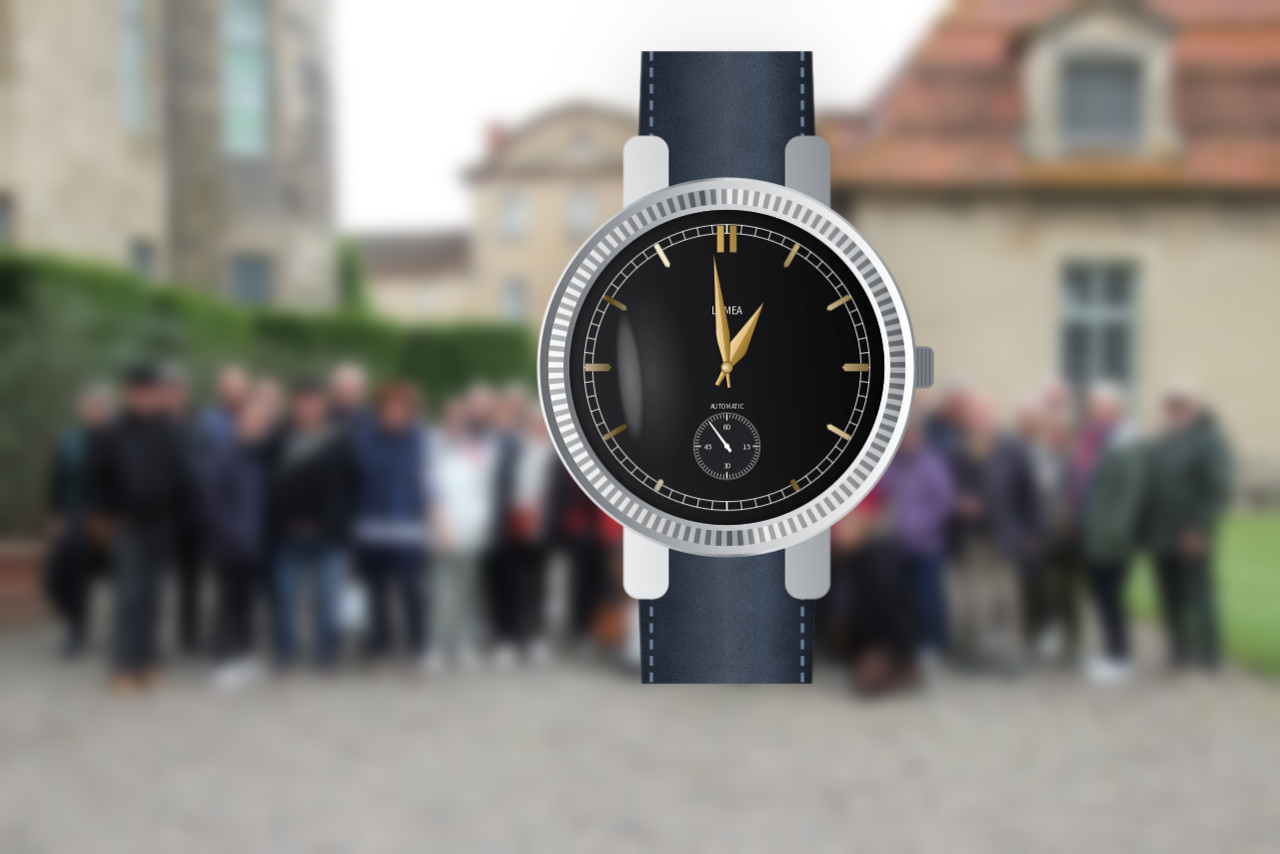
12:58:54
